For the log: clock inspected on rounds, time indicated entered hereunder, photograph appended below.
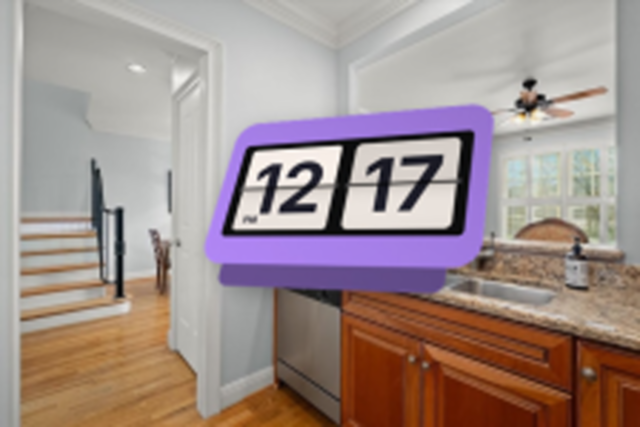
12:17
